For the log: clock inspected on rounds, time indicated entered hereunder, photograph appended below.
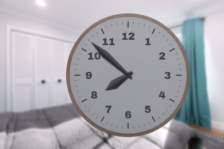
7:52
